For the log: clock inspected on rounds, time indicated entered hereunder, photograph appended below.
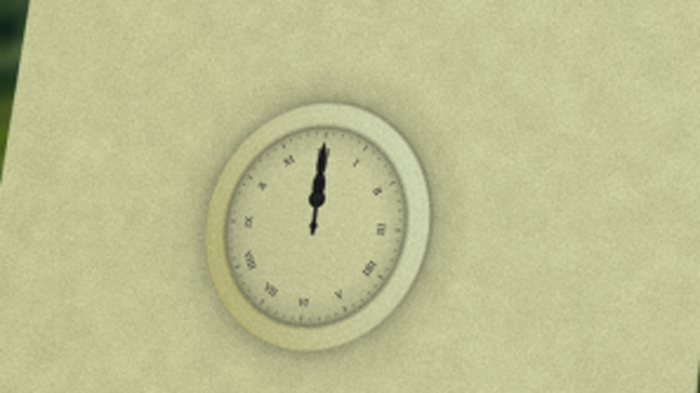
12:00
